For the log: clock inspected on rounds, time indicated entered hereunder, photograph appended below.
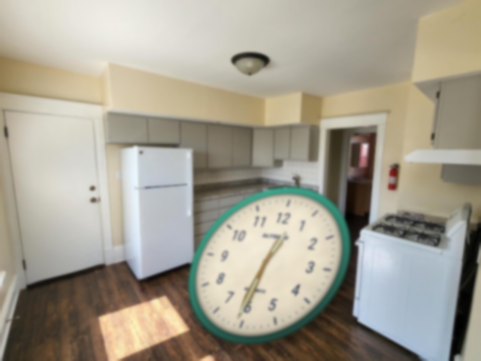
12:31
